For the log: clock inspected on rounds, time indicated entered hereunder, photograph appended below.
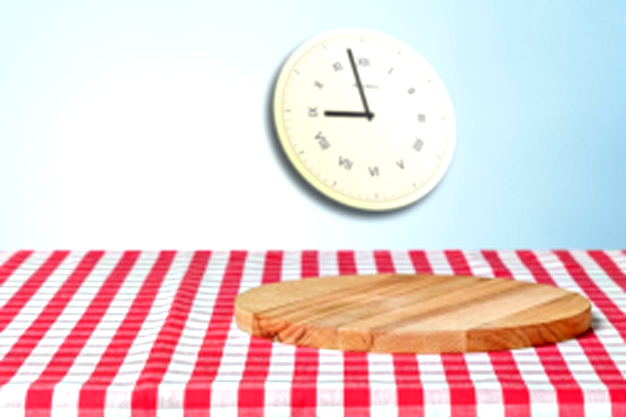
8:58
